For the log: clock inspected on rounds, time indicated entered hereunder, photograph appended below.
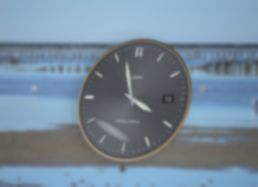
3:57
